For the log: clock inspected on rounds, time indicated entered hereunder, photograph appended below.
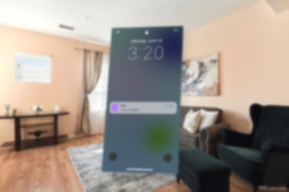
3:20
